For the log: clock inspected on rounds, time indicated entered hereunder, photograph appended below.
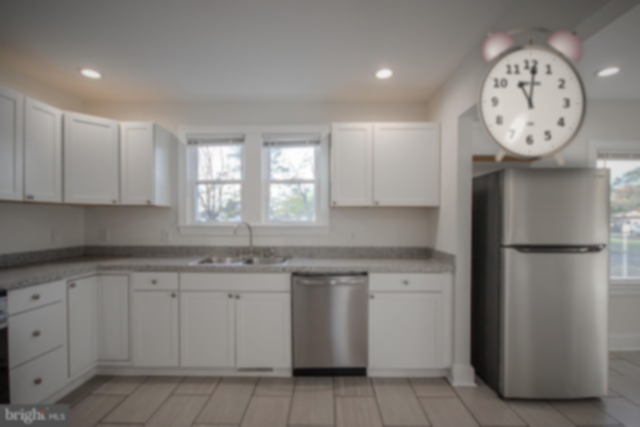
11:01
